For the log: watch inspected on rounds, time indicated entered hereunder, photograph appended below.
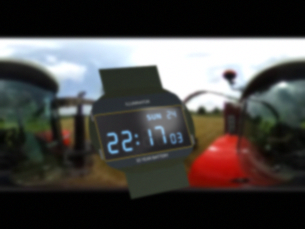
22:17
